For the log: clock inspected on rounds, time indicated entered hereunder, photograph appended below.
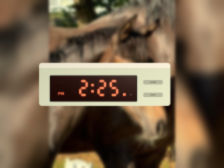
2:25
